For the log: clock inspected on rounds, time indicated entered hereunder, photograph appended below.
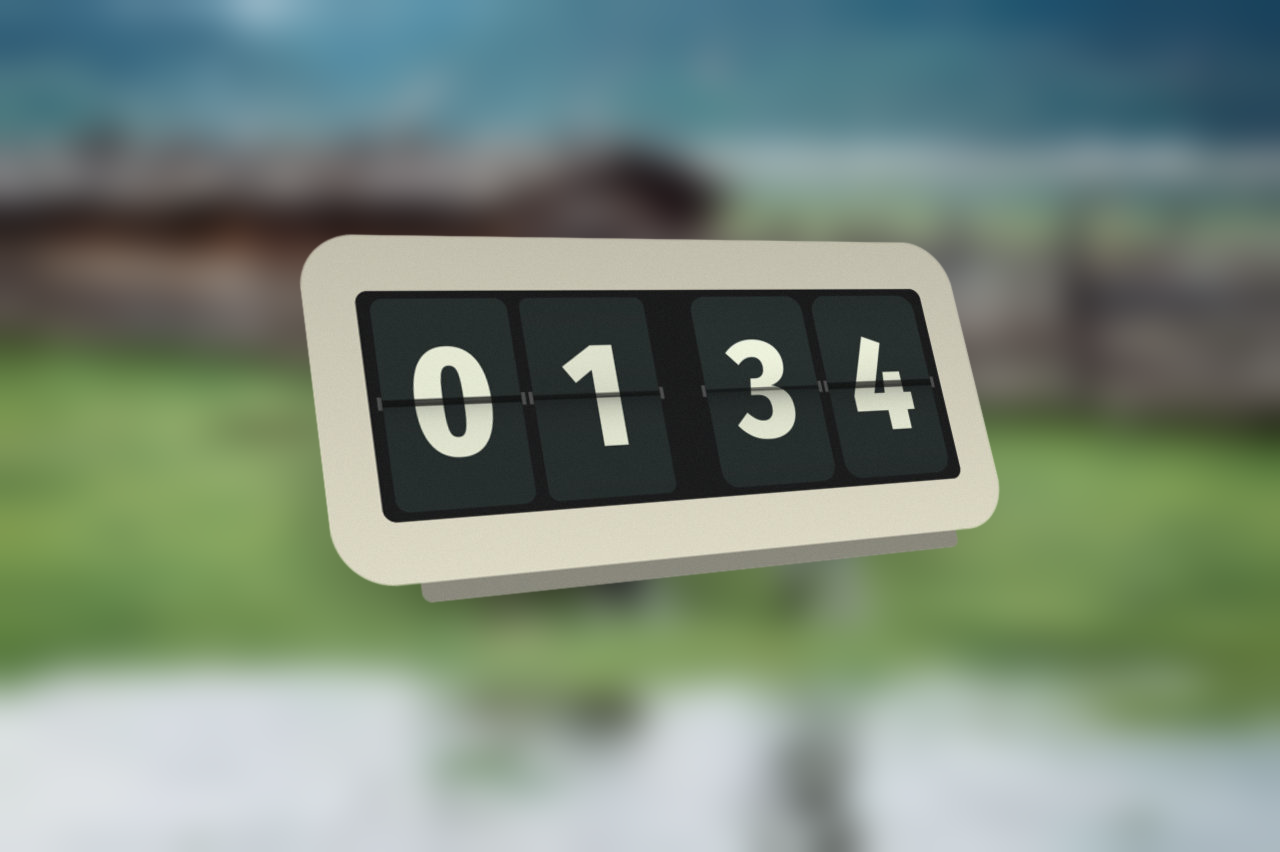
1:34
